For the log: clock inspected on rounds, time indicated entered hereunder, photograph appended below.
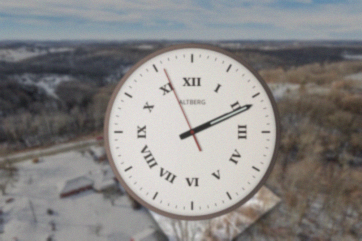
2:10:56
